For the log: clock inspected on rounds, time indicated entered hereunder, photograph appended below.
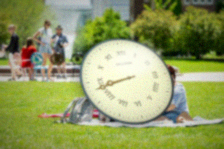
8:43
